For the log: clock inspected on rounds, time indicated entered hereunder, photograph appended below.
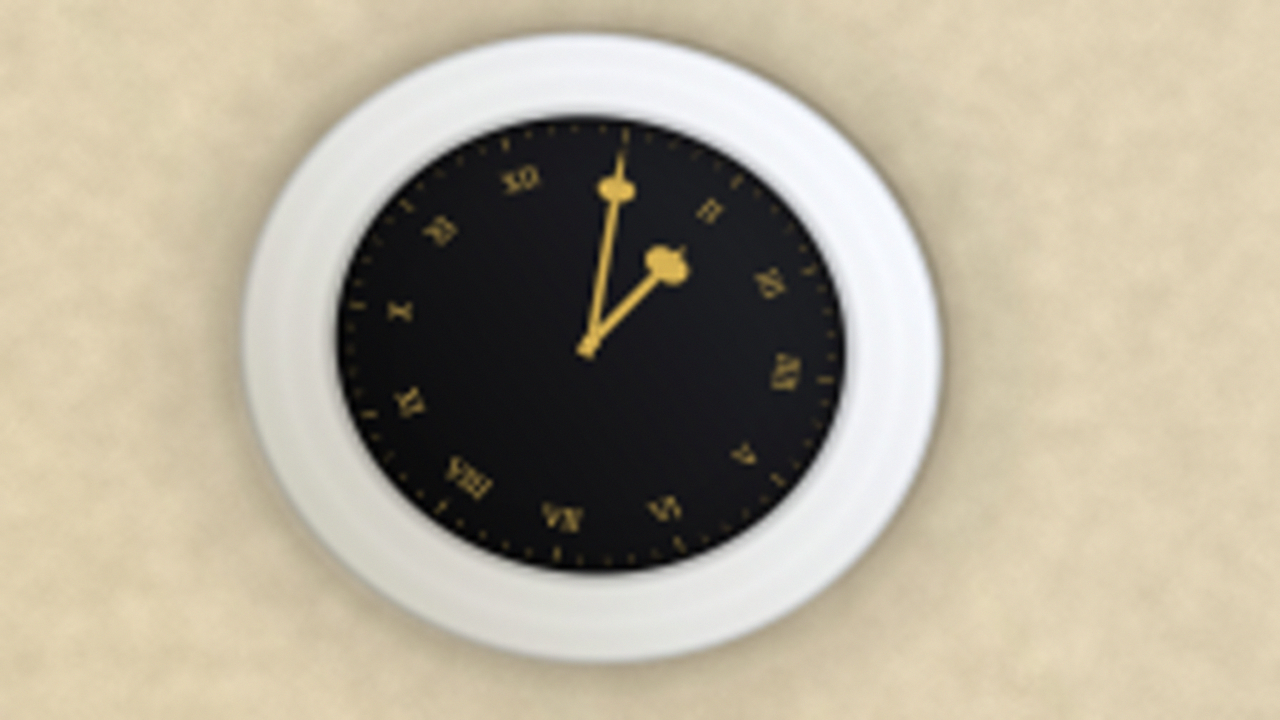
2:05
